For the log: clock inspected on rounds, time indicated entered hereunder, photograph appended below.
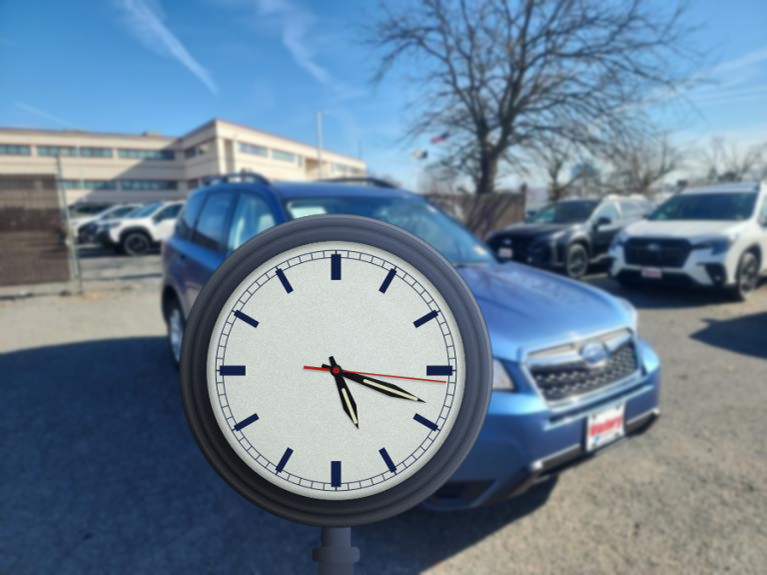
5:18:16
